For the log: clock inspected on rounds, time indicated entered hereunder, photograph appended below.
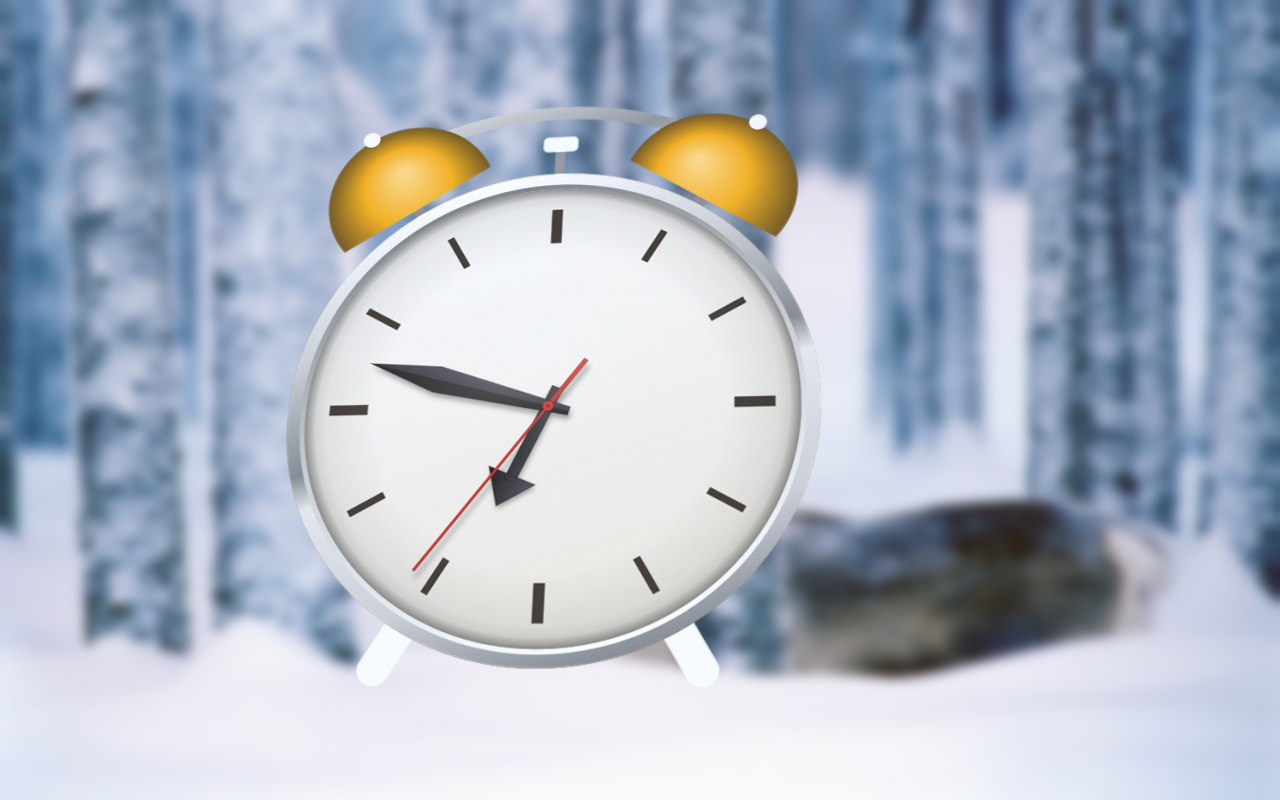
6:47:36
